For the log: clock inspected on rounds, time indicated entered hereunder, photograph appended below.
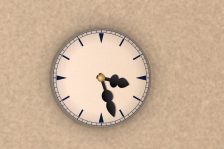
3:27
